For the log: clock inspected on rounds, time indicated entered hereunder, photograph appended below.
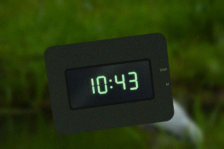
10:43
